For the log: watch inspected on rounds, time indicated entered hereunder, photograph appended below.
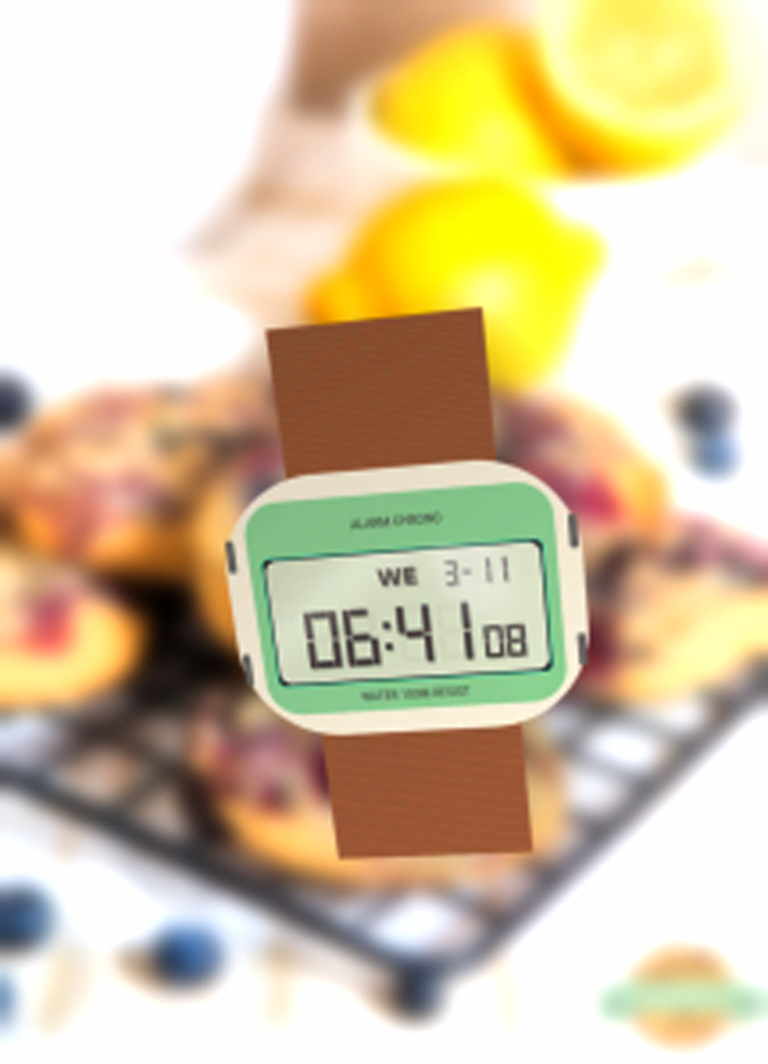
6:41:08
